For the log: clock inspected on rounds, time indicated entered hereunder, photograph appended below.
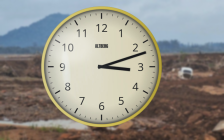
3:12
